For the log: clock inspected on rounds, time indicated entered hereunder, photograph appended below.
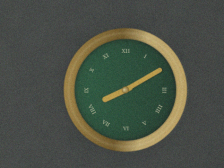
8:10
